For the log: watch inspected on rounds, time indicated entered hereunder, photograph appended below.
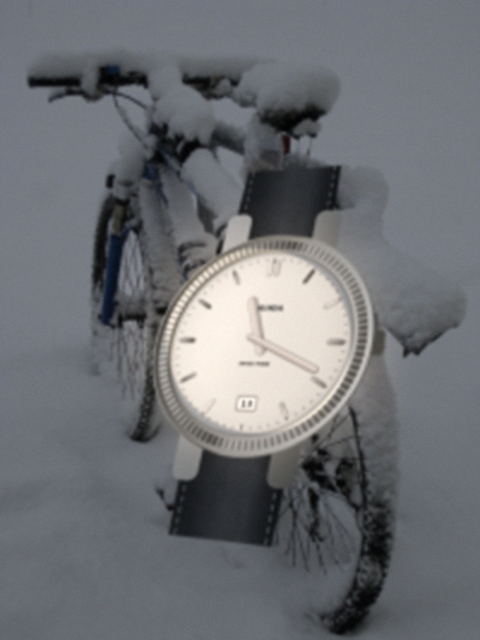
11:19
